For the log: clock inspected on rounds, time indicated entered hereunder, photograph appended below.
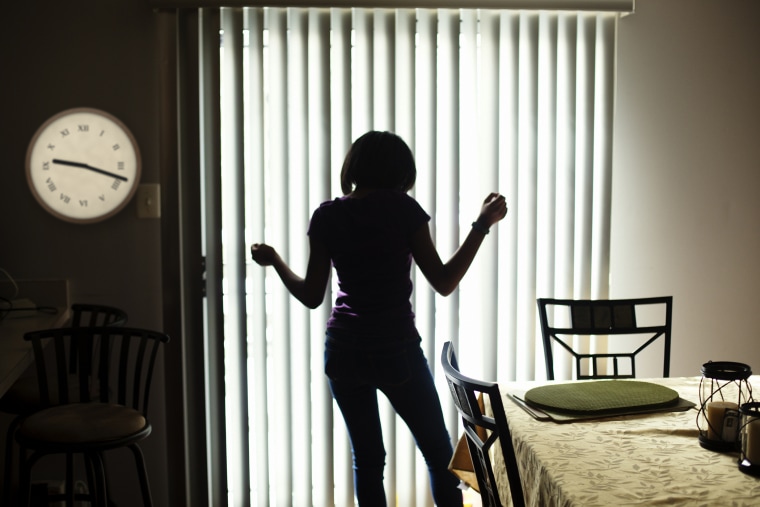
9:18
